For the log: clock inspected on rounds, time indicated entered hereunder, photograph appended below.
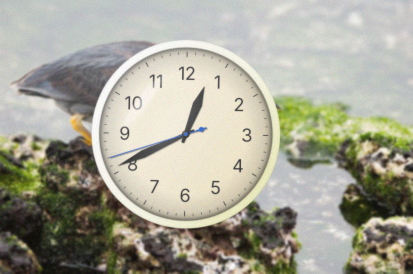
12:40:42
